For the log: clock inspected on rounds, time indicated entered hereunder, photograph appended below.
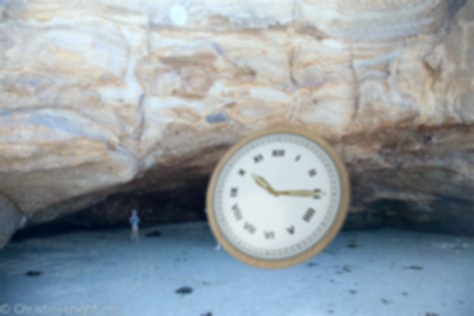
10:15
